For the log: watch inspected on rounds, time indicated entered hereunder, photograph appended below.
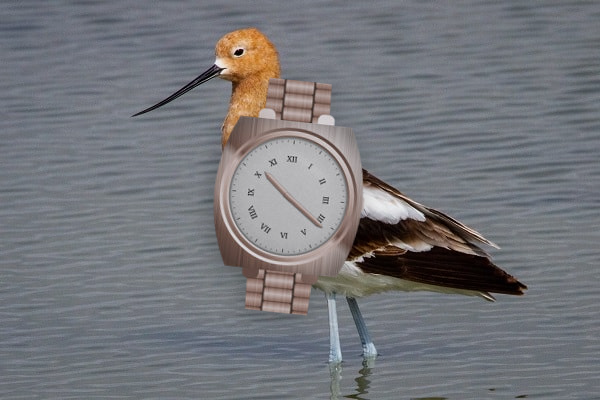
10:21
